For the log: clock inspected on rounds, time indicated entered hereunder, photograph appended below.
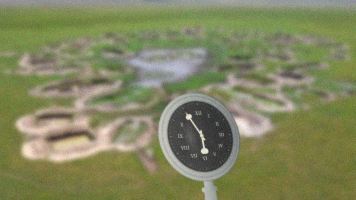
5:55
